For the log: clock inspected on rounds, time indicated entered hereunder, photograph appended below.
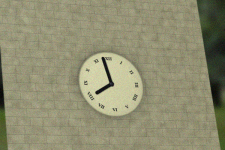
7:58
